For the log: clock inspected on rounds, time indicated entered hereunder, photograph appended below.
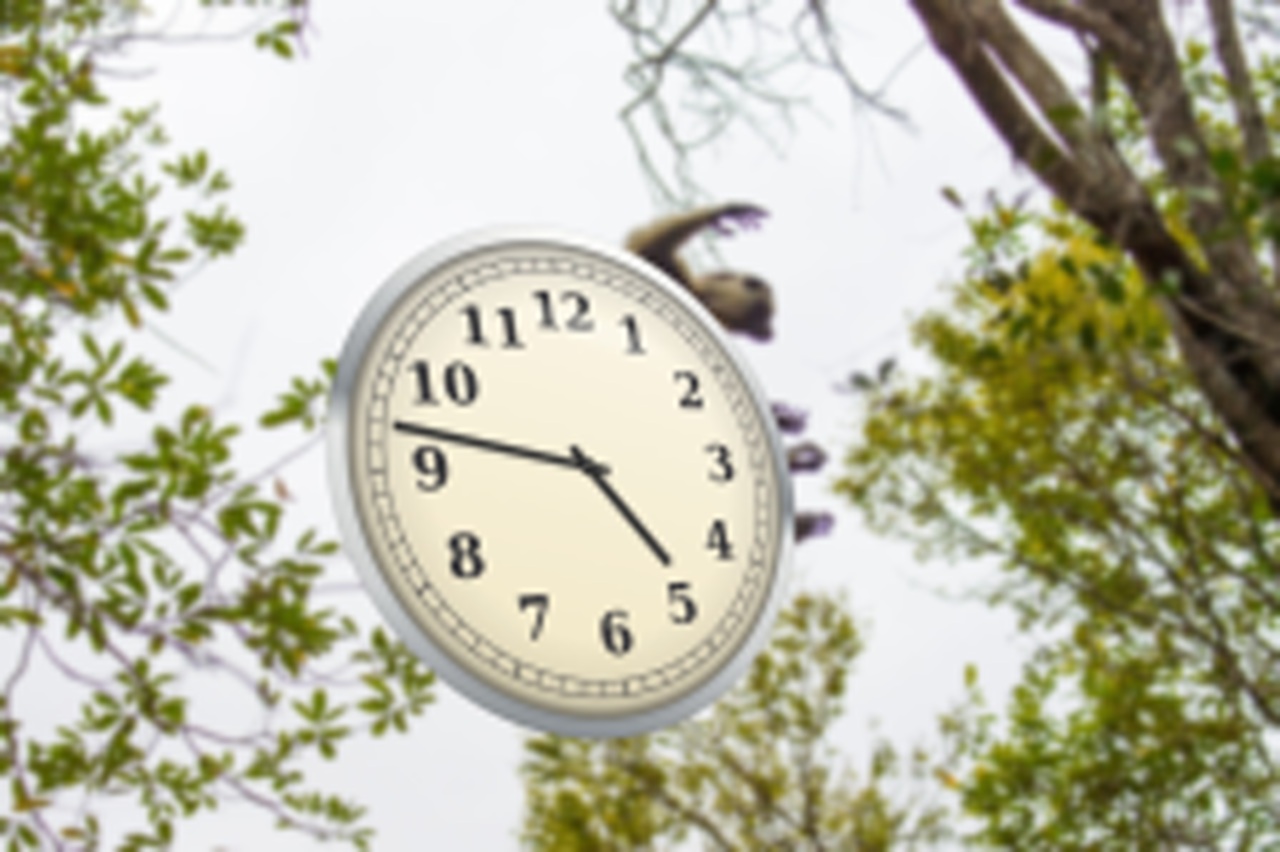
4:47
